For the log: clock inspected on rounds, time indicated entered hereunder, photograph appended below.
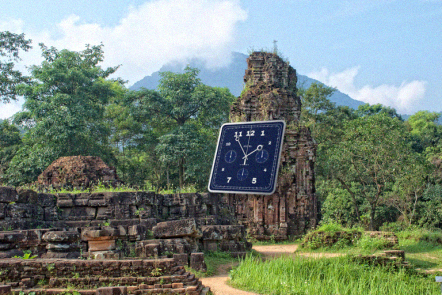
1:54
